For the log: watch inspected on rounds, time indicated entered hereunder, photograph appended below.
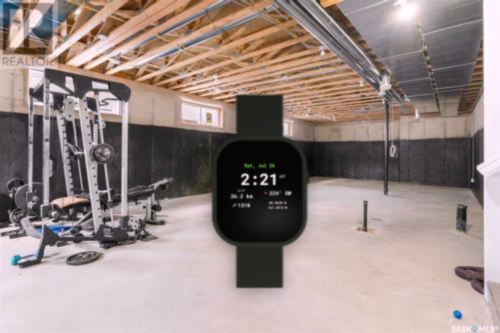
2:21
